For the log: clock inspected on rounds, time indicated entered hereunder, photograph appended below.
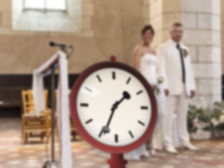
1:34
